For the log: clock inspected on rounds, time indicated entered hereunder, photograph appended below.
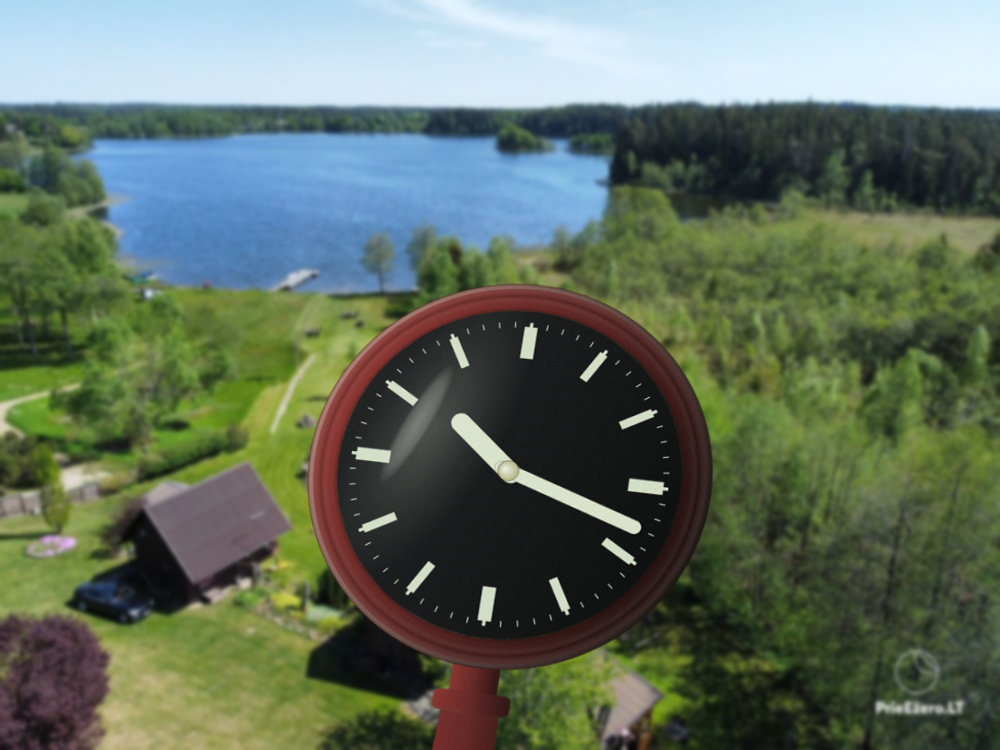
10:18
